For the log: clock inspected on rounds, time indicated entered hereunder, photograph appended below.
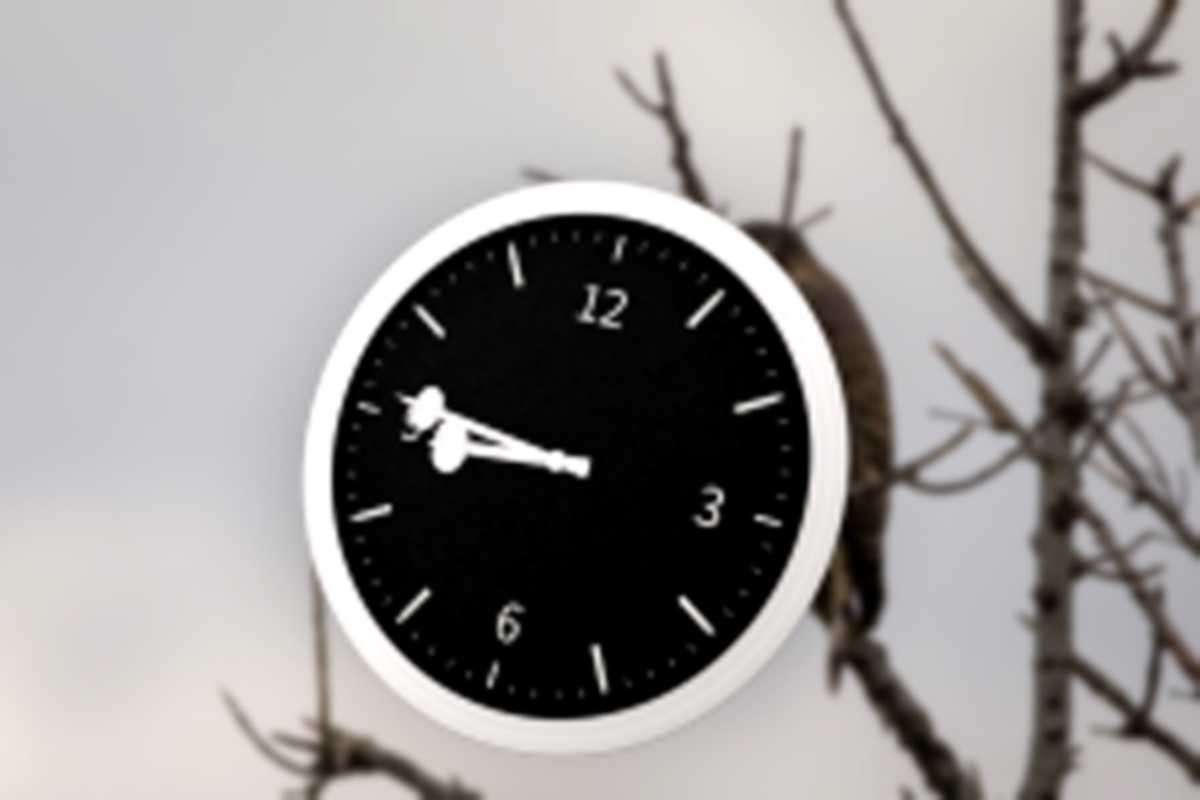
8:46
